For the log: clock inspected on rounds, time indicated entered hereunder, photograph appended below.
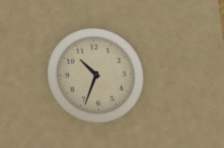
10:34
